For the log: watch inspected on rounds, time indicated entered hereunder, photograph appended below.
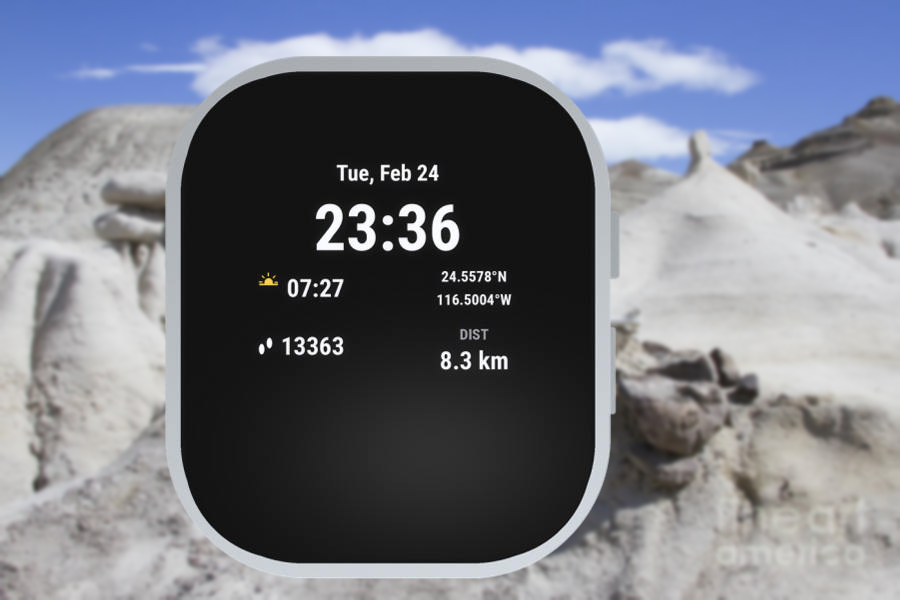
23:36
